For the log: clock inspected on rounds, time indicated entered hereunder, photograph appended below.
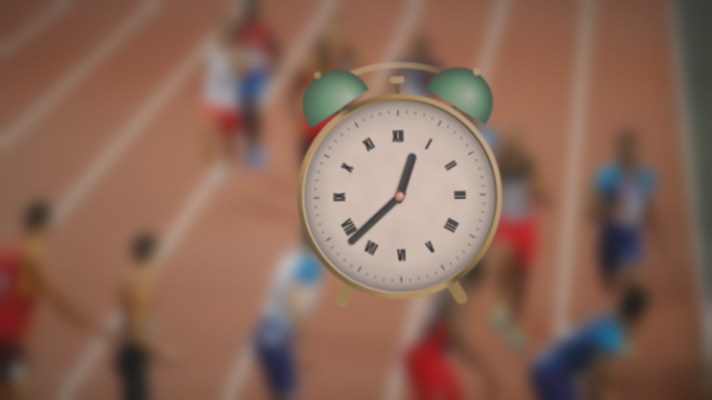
12:38
